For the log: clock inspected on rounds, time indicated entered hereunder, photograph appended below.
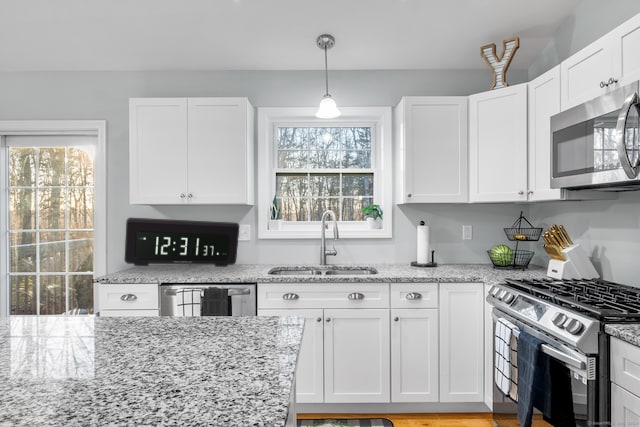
12:31:37
